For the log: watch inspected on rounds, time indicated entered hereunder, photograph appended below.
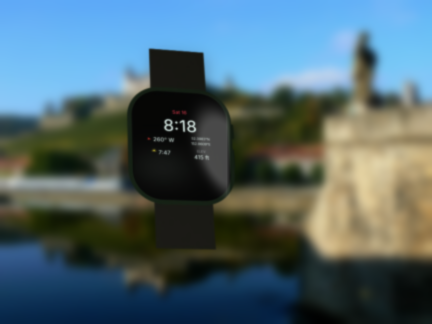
8:18
